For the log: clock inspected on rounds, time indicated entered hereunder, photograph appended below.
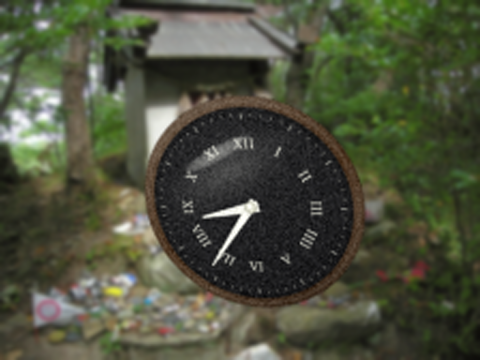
8:36
